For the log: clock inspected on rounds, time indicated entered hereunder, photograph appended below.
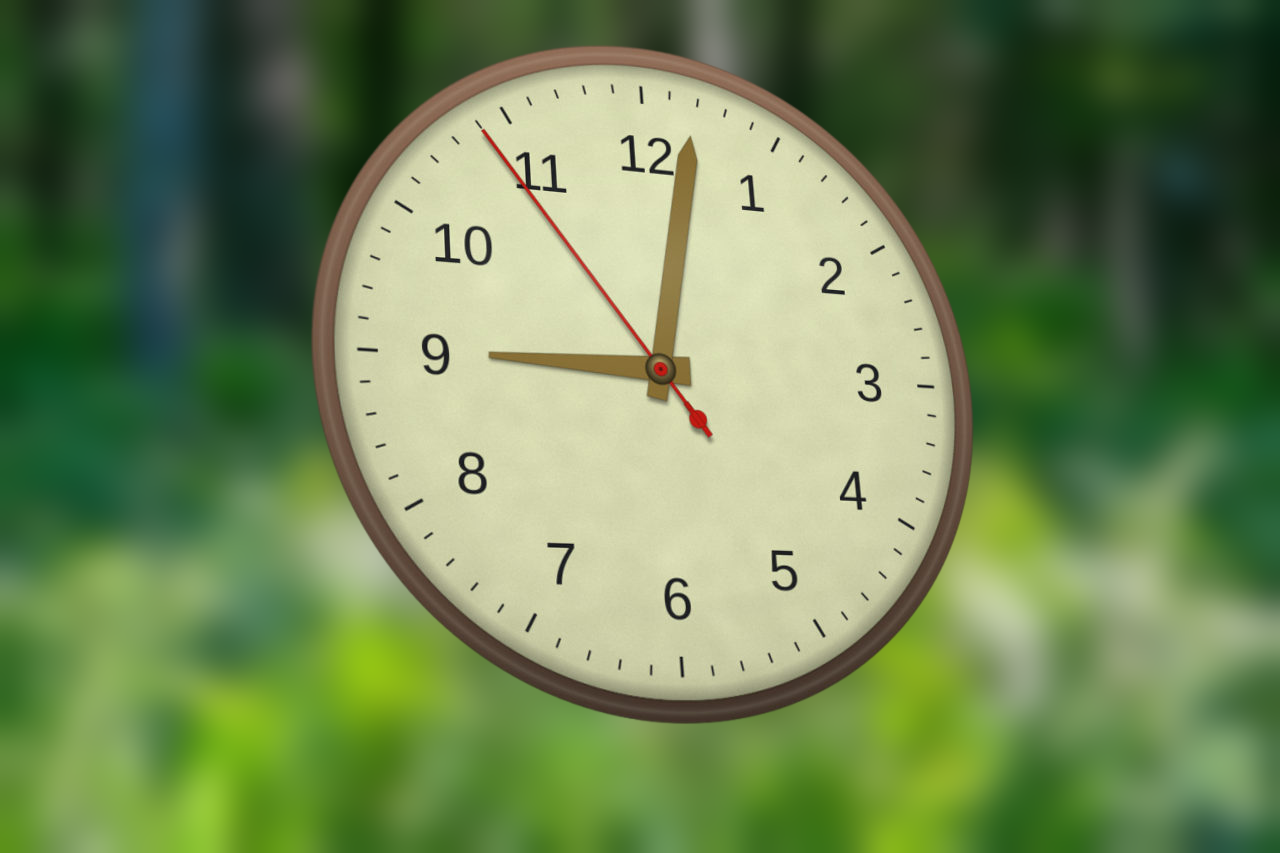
9:01:54
